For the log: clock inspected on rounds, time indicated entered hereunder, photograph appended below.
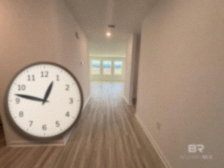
12:47
